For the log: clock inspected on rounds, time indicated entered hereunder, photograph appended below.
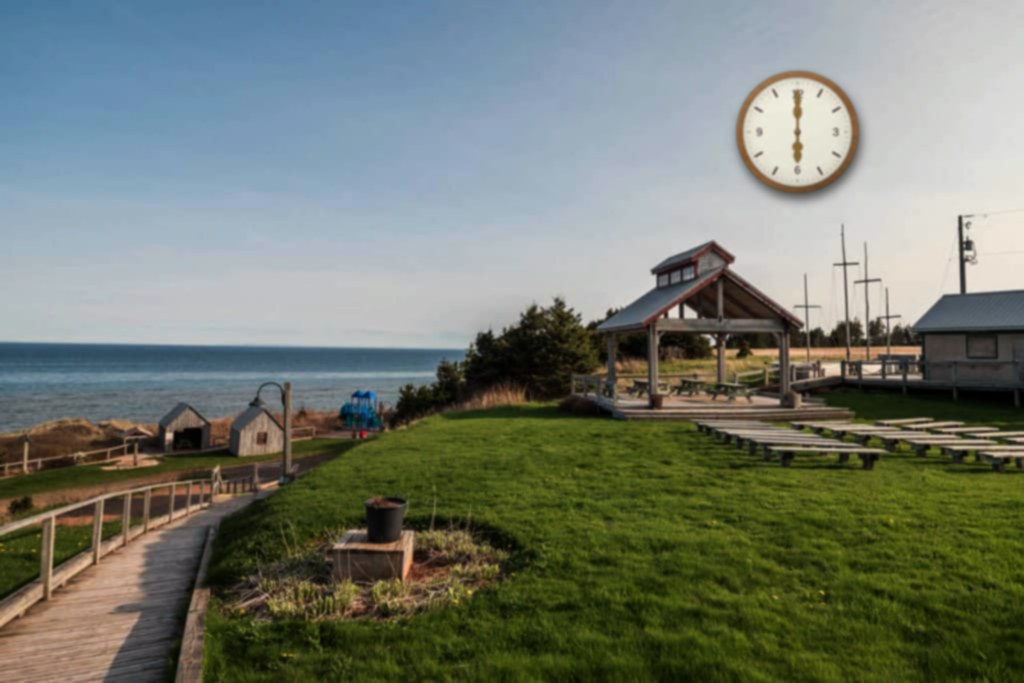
6:00
